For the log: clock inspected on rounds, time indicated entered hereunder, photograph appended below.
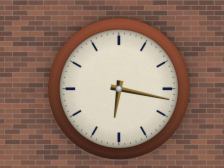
6:17
